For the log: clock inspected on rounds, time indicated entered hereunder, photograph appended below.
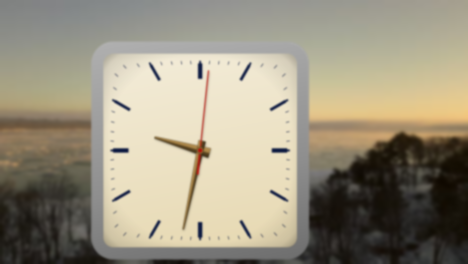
9:32:01
